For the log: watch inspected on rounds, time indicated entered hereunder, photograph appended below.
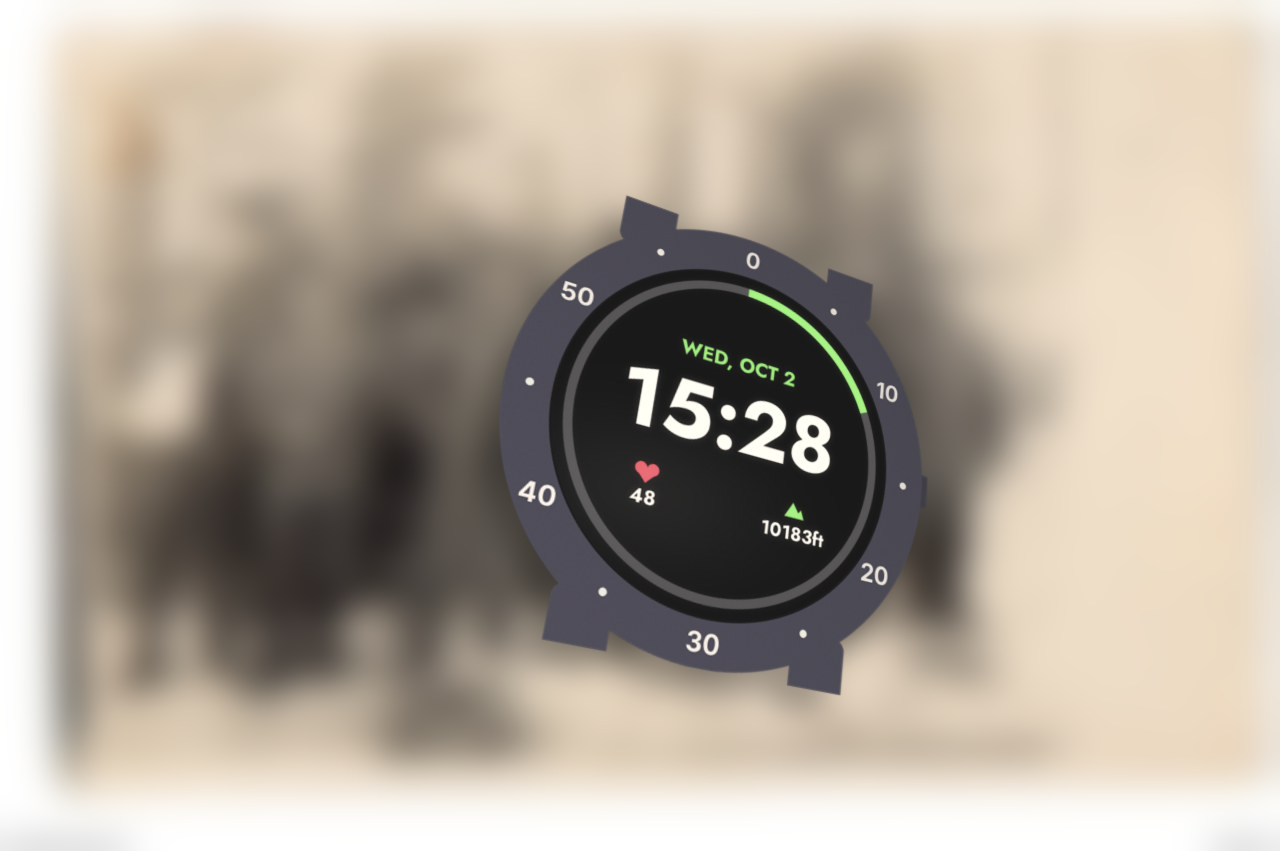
15:28
